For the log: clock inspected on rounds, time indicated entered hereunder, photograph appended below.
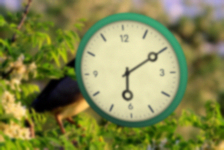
6:10
